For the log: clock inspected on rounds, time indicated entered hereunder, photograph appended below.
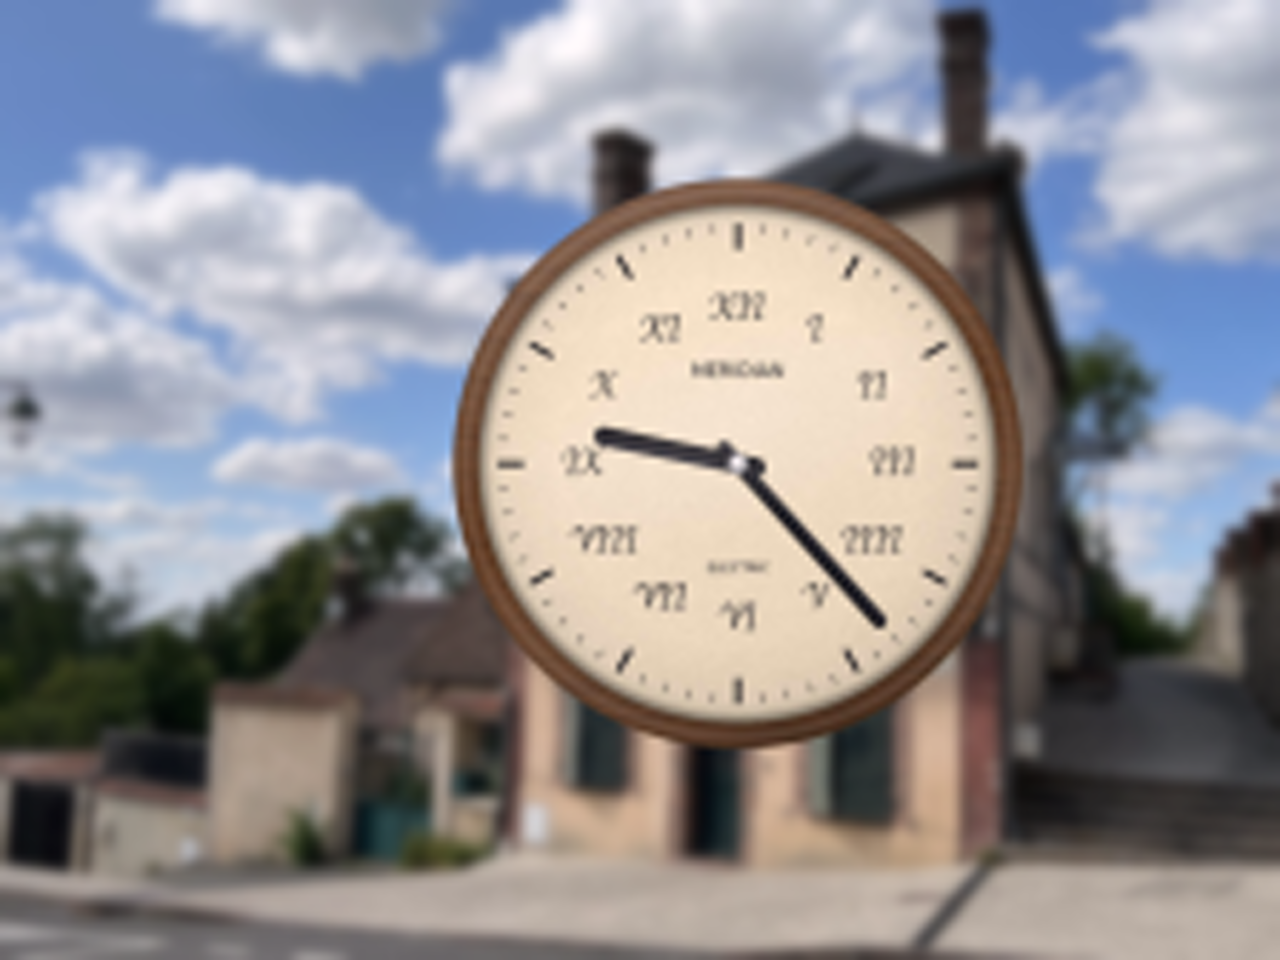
9:23
